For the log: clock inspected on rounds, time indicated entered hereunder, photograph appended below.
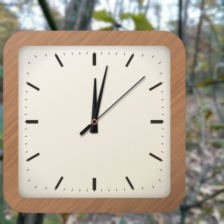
12:02:08
